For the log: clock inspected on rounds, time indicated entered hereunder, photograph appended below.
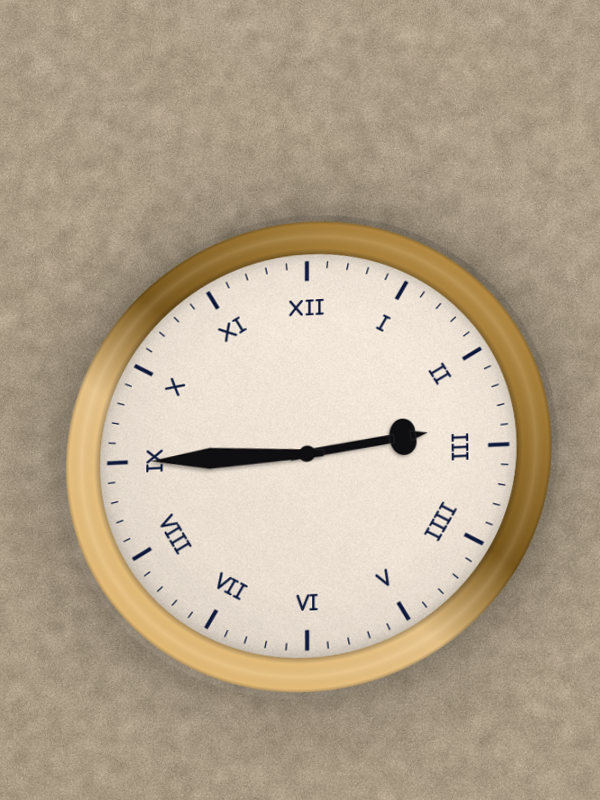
2:45
